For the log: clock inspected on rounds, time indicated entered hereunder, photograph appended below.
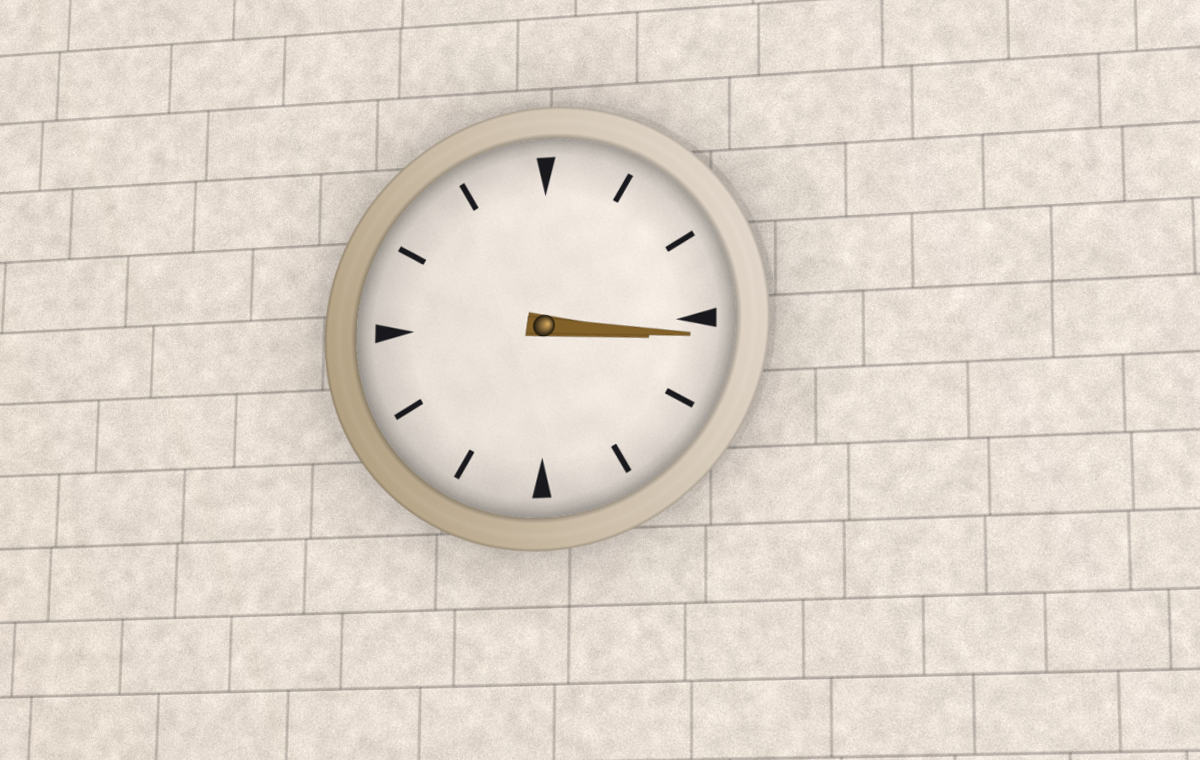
3:16
